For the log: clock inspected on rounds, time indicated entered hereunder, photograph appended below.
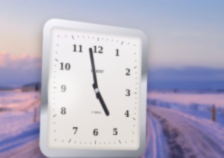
4:58
